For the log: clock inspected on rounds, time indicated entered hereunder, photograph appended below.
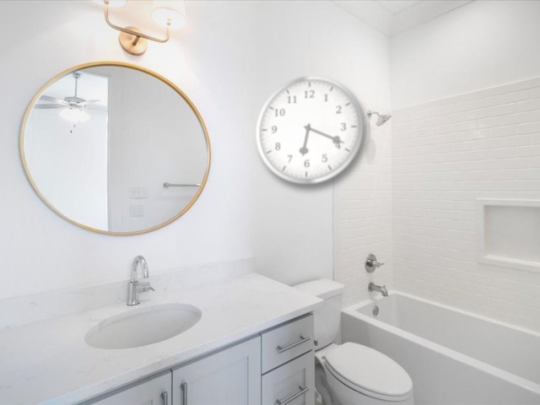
6:19
